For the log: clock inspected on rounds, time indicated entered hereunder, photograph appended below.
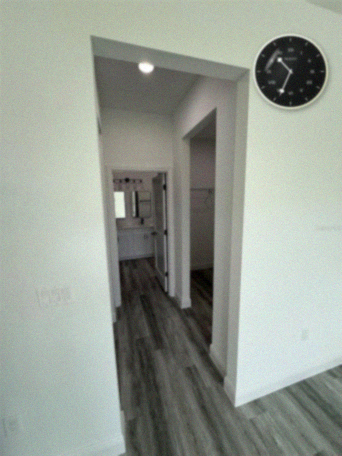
10:34
